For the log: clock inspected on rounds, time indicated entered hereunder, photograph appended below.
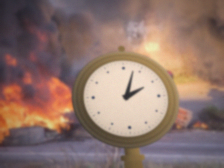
2:03
